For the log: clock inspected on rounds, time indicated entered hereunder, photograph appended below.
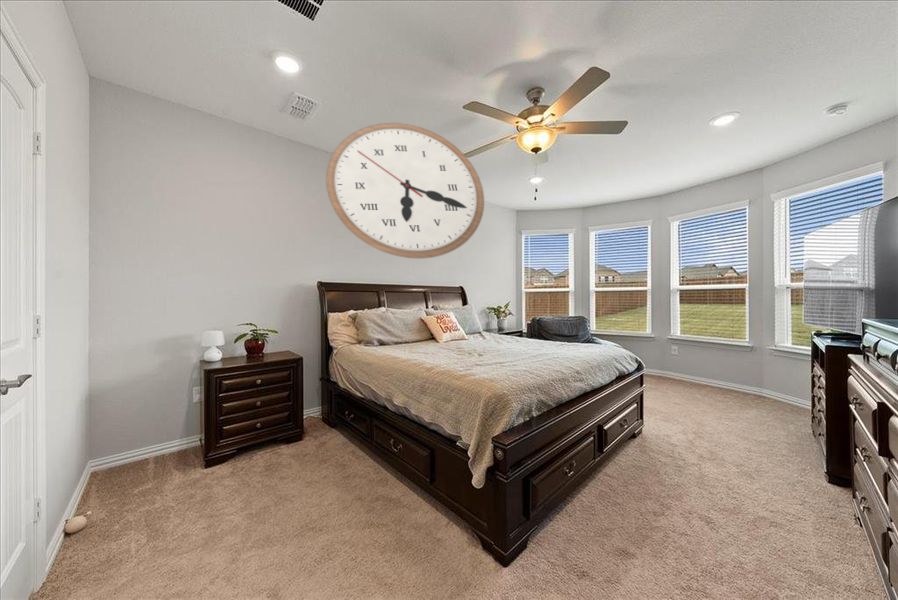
6:18:52
